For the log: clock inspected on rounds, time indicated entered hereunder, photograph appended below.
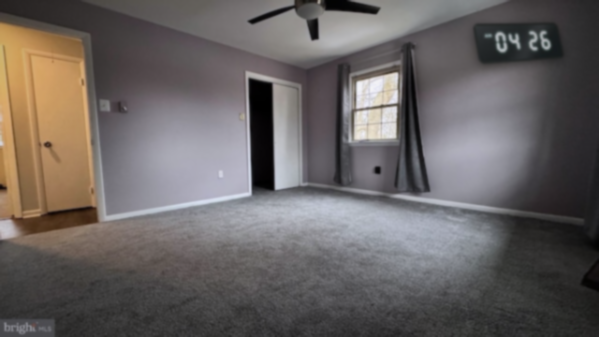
4:26
